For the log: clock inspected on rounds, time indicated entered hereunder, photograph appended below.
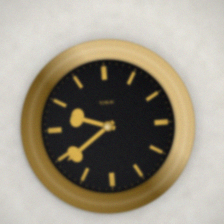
9:39
